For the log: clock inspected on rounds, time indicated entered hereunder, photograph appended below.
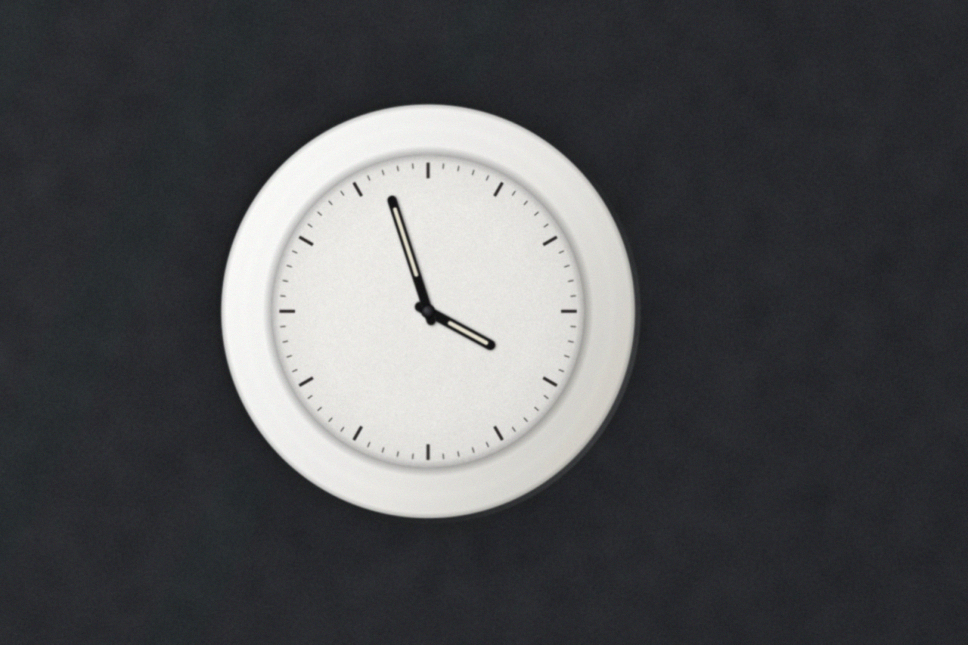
3:57
